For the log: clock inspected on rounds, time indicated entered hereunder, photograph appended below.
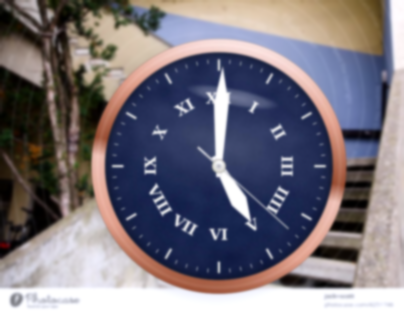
5:00:22
